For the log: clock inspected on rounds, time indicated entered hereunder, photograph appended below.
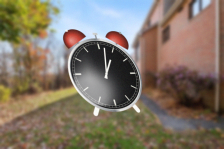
1:02
